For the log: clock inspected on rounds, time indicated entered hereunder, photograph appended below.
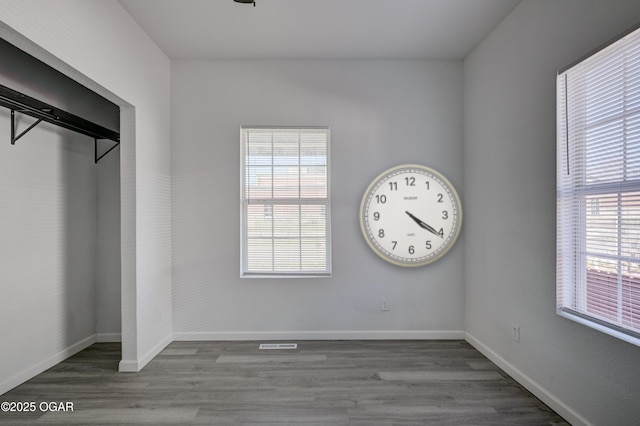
4:21
